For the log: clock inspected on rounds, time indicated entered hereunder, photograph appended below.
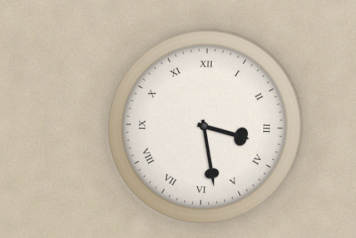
3:28
